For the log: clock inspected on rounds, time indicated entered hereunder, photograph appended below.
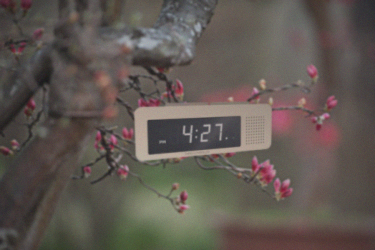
4:27
